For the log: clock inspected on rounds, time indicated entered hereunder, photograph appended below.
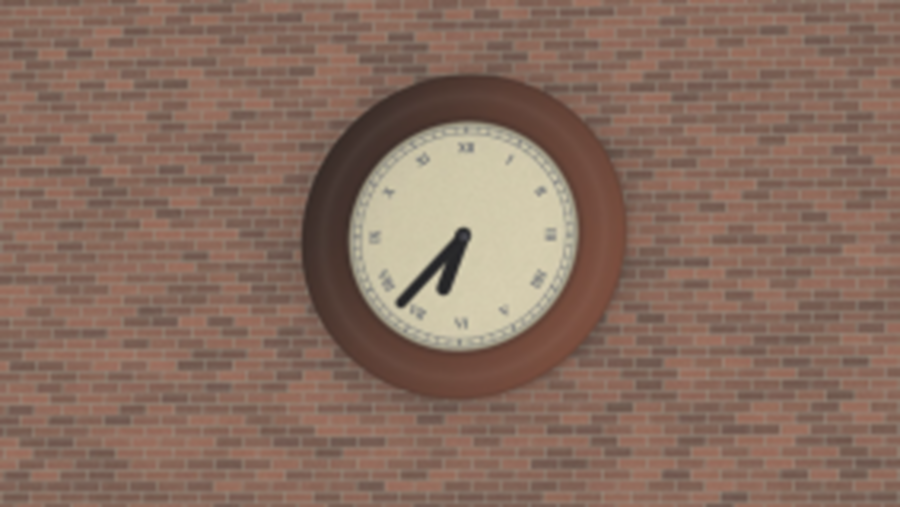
6:37
